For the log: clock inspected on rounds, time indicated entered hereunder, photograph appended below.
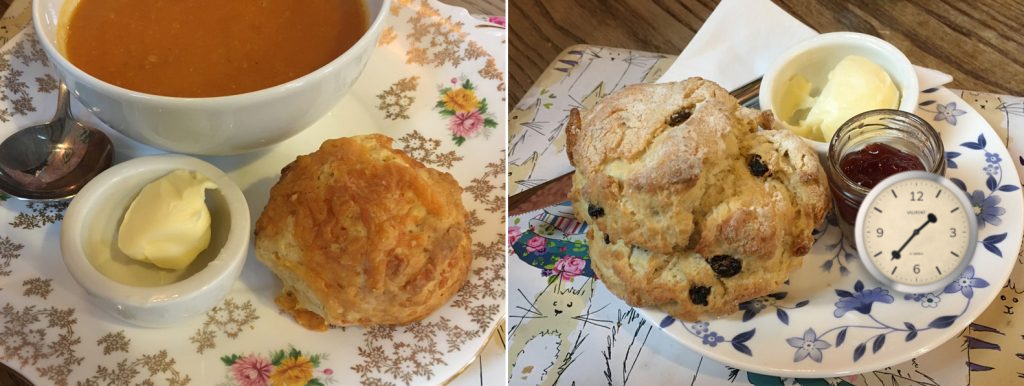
1:37
